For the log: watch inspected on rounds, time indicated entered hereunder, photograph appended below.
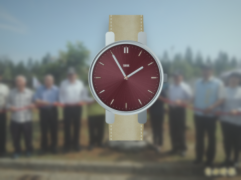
1:55
